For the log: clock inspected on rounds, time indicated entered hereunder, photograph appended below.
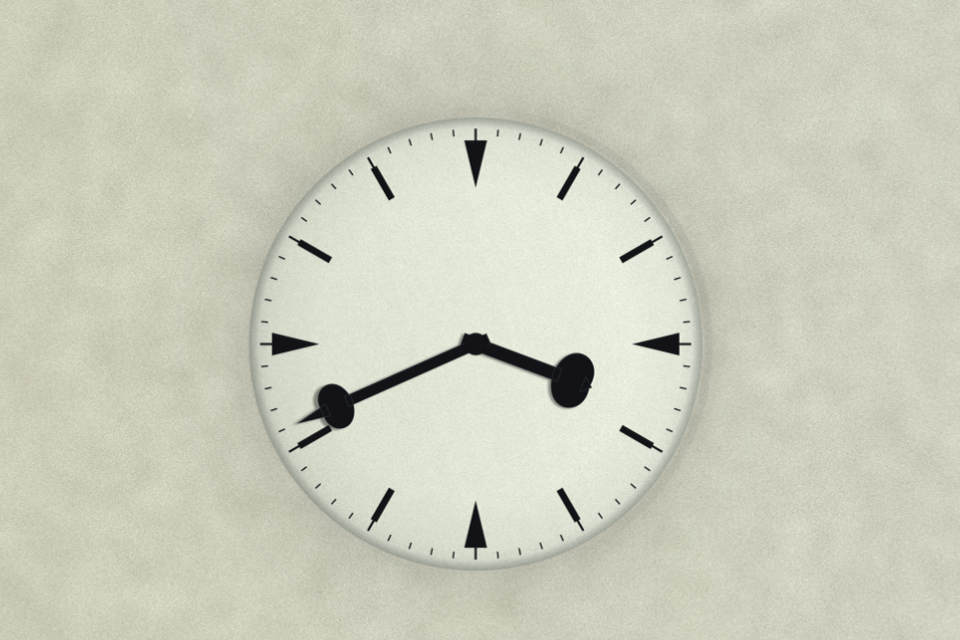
3:41
